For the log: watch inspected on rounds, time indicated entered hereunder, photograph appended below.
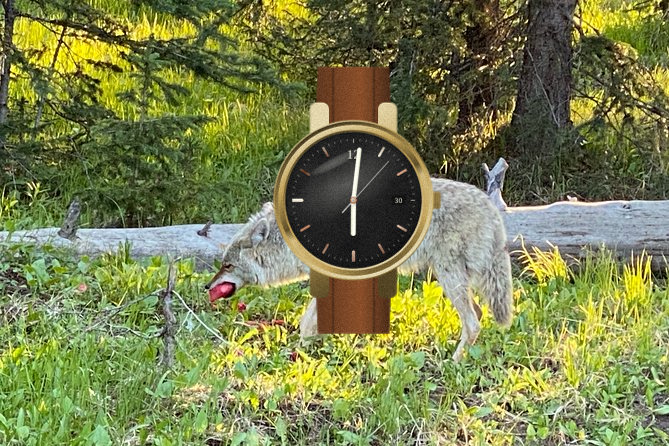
6:01:07
